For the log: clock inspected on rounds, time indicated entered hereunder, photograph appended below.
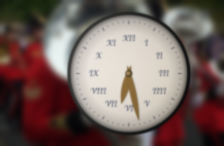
6:28
